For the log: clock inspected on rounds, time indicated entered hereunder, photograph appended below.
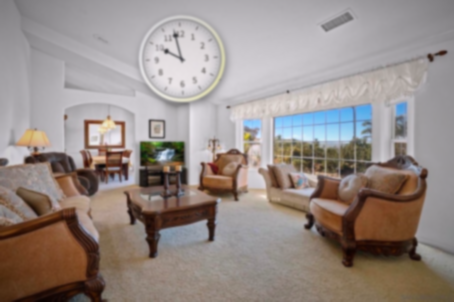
9:58
